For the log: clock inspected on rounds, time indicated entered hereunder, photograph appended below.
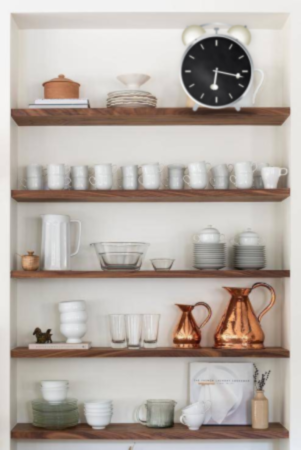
6:17
